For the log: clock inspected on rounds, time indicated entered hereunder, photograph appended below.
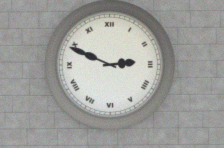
2:49
